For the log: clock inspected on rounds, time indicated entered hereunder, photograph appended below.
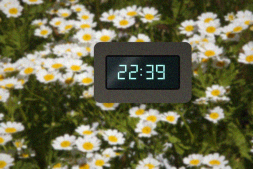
22:39
